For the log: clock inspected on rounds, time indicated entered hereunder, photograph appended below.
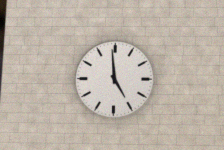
4:59
